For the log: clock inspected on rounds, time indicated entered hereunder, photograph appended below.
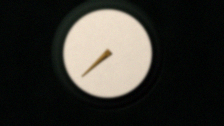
7:38
